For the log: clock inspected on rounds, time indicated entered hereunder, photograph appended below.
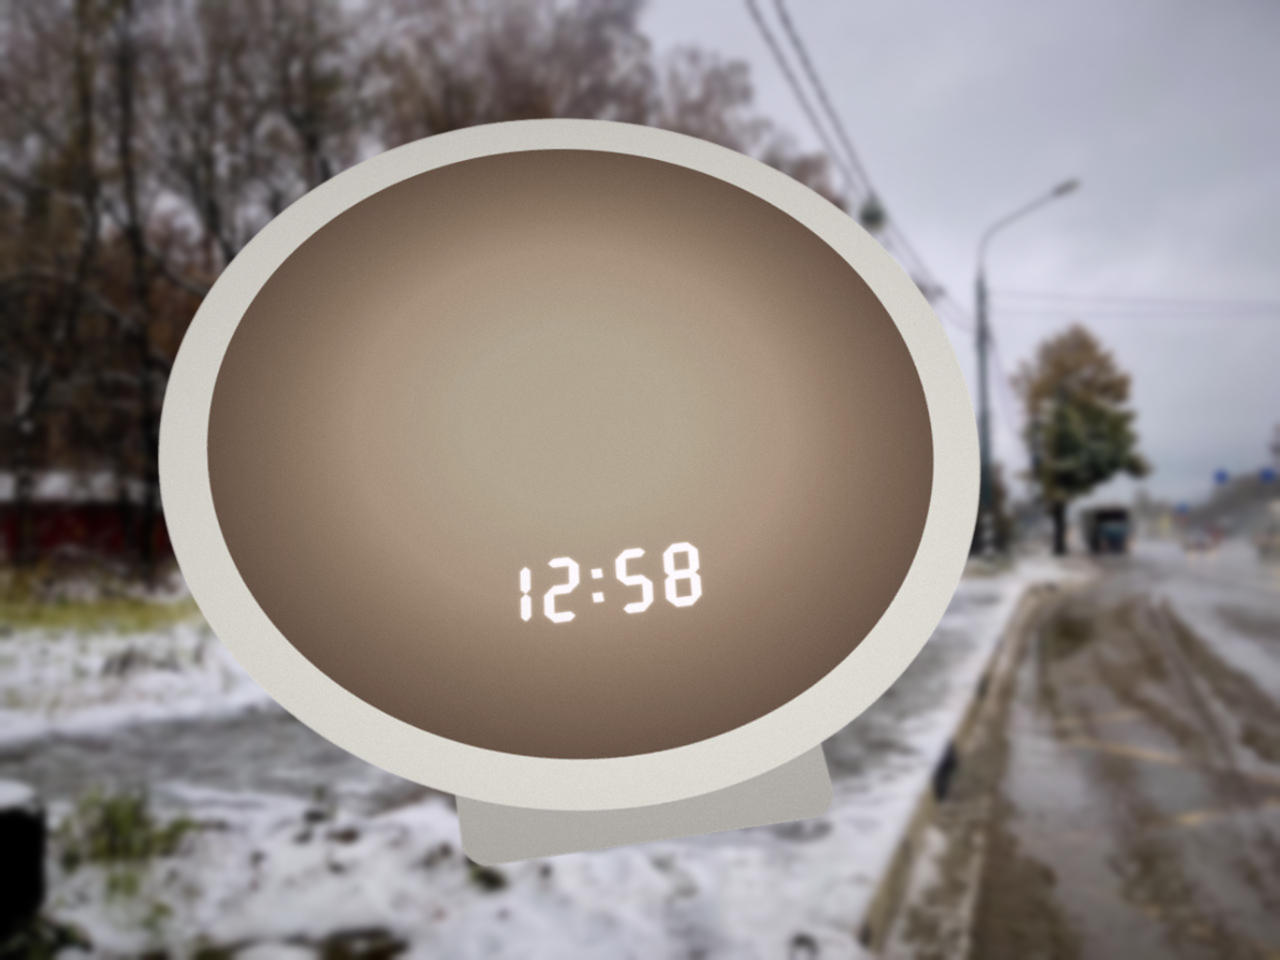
12:58
